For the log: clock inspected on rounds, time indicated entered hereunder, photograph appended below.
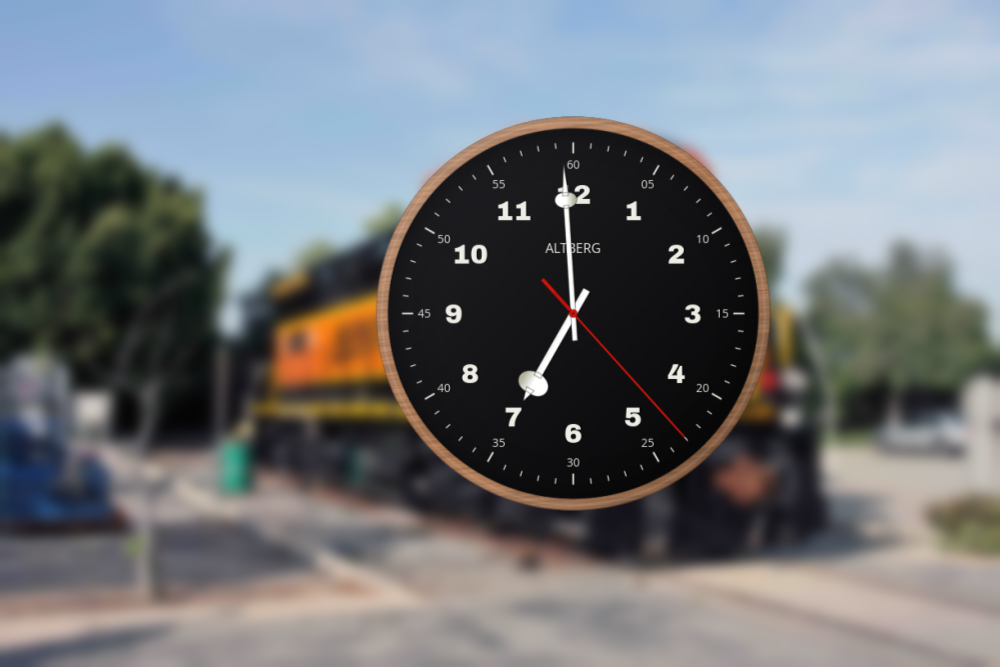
6:59:23
